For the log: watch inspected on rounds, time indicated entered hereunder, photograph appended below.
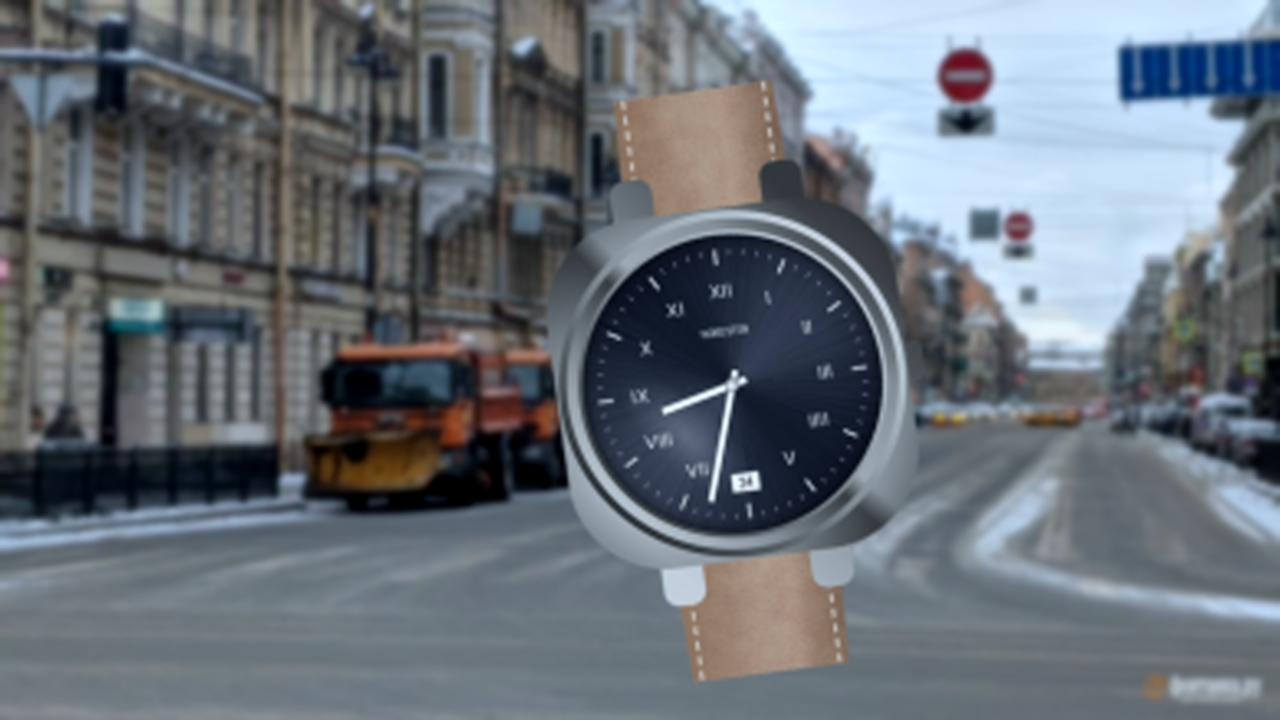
8:33
